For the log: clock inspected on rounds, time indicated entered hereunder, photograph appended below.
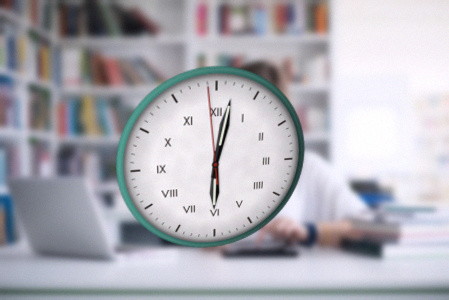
6:01:59
